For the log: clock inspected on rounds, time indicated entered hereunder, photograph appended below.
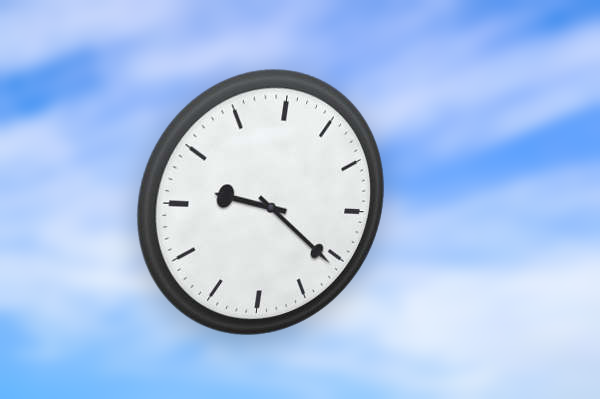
9:21
